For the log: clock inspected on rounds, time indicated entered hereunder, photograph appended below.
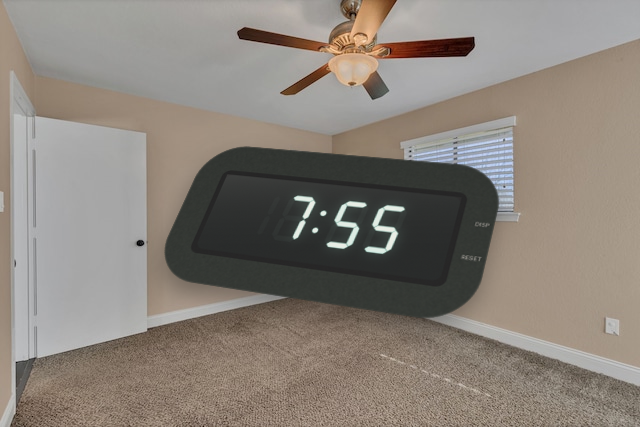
7:55
